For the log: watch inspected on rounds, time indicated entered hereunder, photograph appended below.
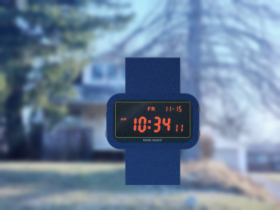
10:34:11
